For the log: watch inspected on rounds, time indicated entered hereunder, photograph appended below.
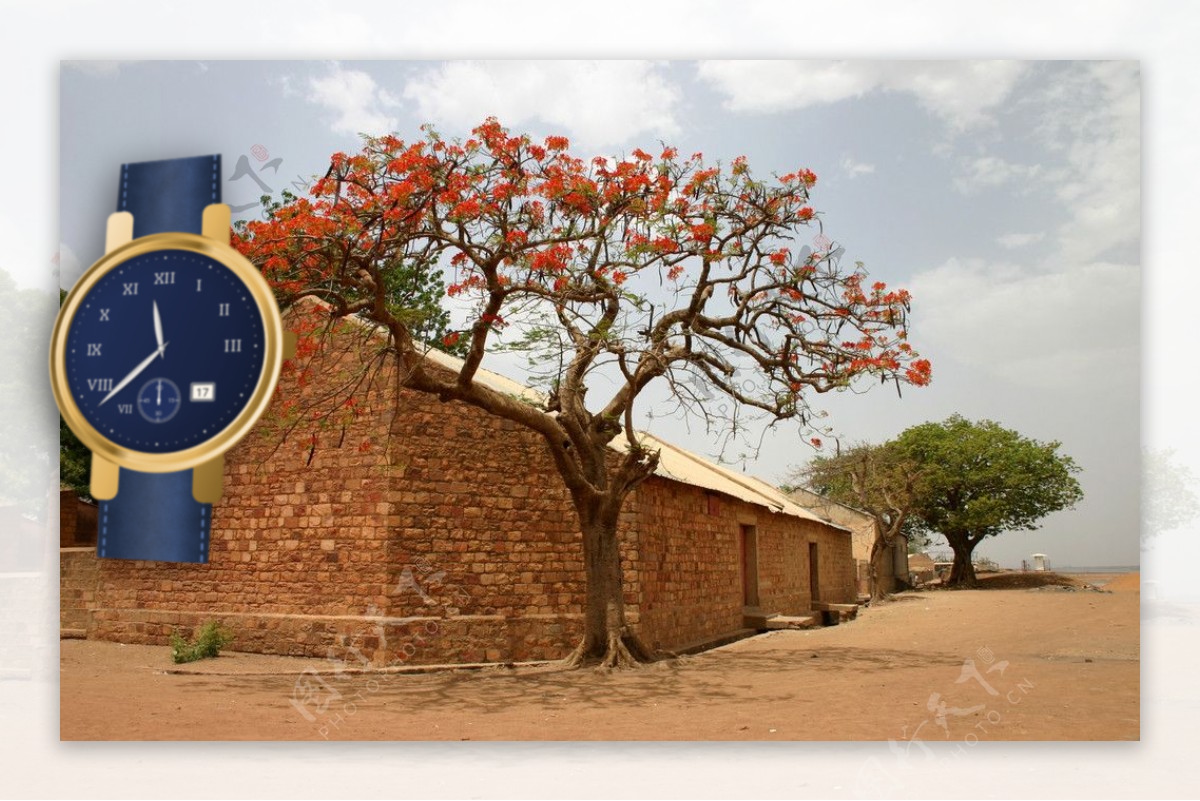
11:38
